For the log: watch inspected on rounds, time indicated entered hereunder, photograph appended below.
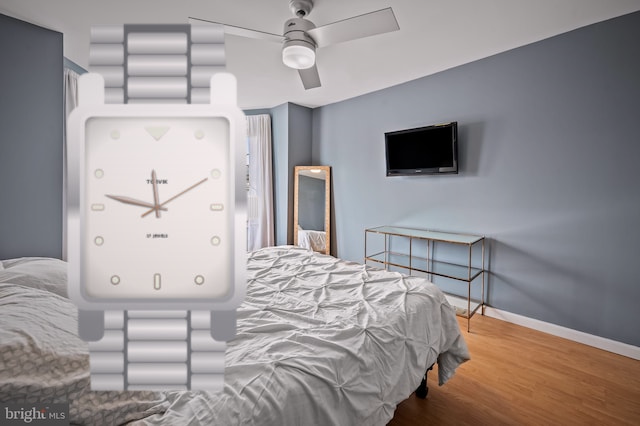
11:47:10
